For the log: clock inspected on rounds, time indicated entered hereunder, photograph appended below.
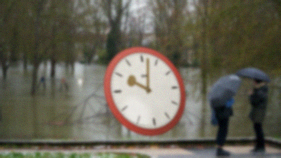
10:02
